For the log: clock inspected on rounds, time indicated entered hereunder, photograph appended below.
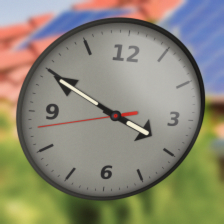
3:49:43
